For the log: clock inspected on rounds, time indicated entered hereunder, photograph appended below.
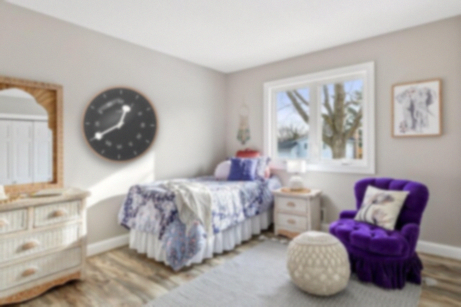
12:40
